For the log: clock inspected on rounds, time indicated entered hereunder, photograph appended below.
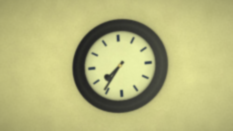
7:36
